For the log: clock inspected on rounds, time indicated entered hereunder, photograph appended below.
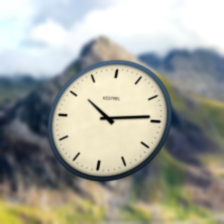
10:14
